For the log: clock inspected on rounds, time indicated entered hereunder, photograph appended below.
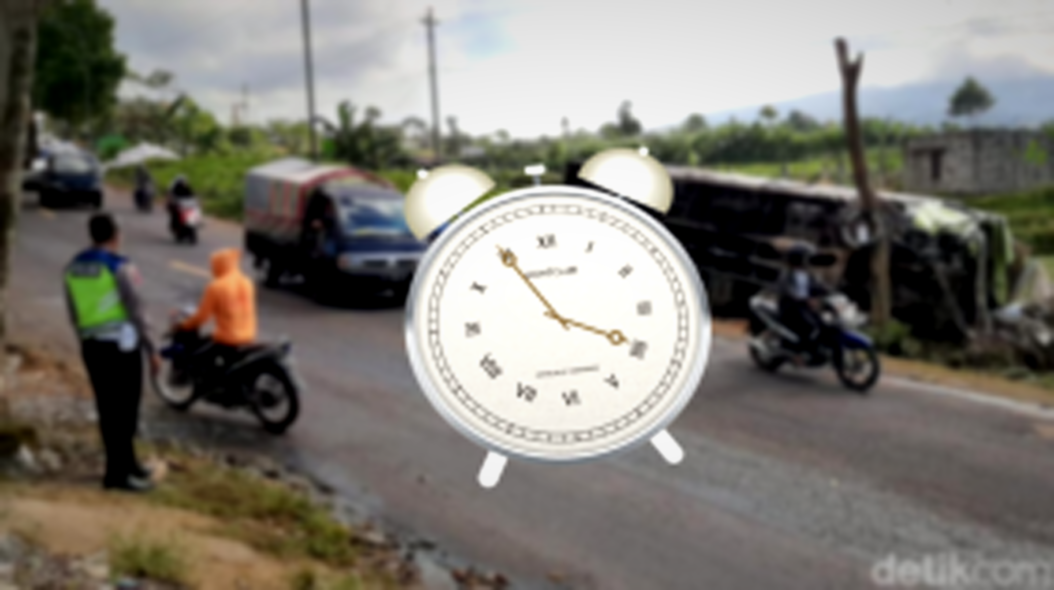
3:55
